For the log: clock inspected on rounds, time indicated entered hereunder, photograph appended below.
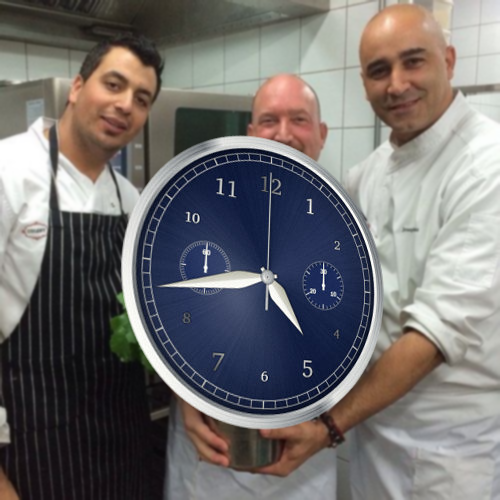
4:43
